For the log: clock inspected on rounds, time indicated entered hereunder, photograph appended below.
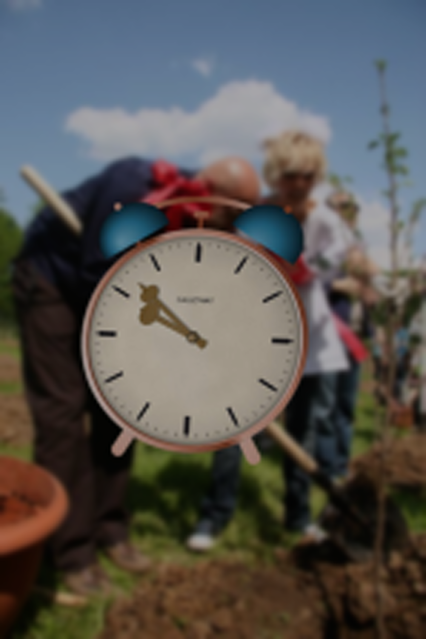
9:52
